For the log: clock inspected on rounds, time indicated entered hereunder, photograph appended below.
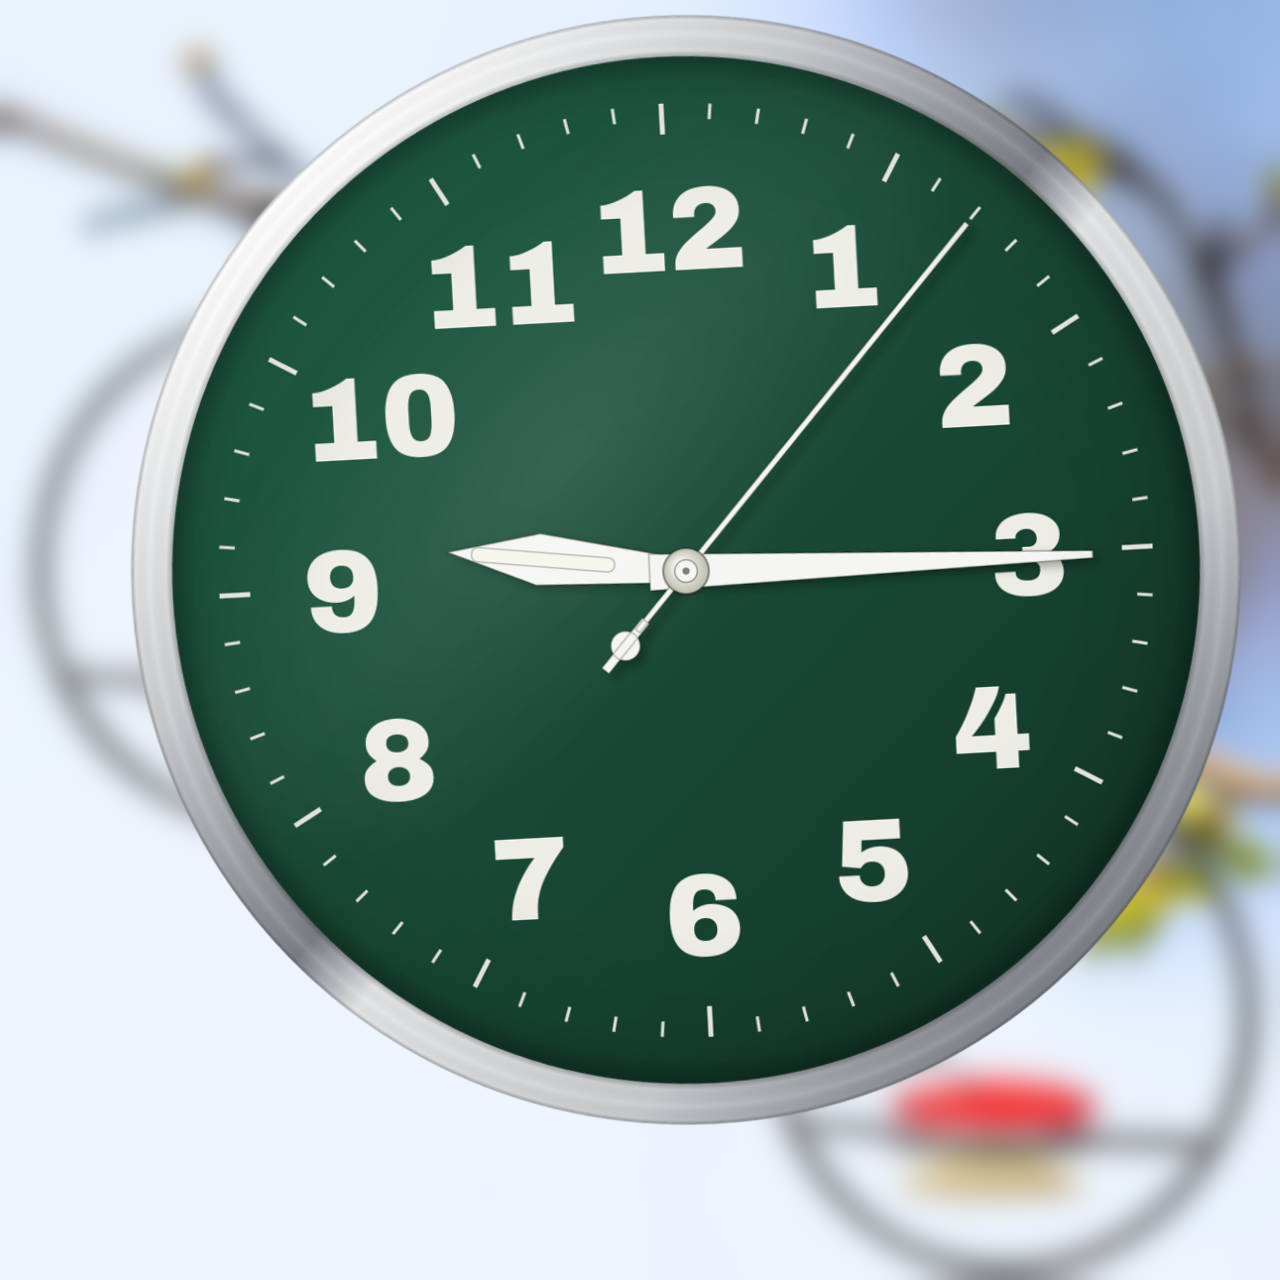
9:15:07
